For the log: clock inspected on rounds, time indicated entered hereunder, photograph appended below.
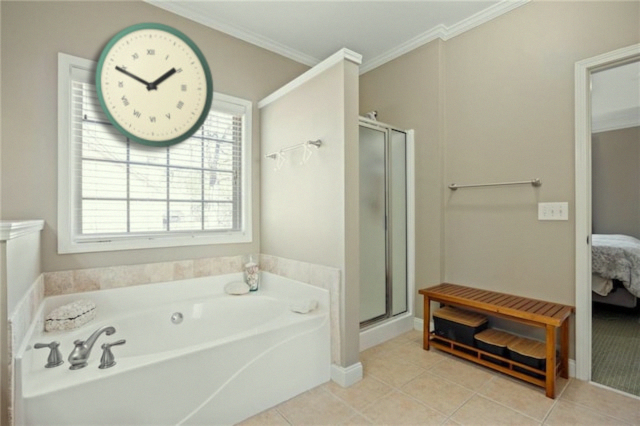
1:49
